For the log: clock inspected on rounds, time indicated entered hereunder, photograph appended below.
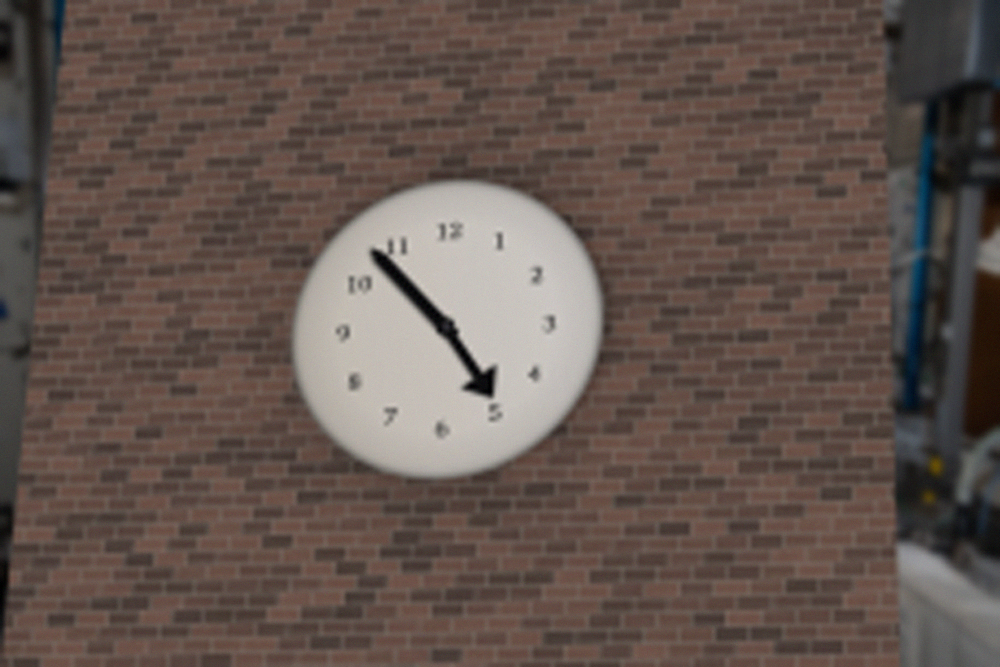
4:53
